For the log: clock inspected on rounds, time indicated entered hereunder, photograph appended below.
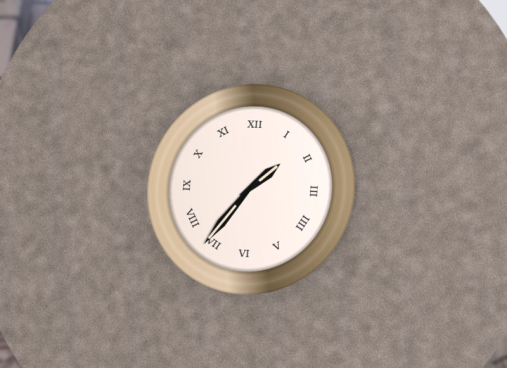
1:36
